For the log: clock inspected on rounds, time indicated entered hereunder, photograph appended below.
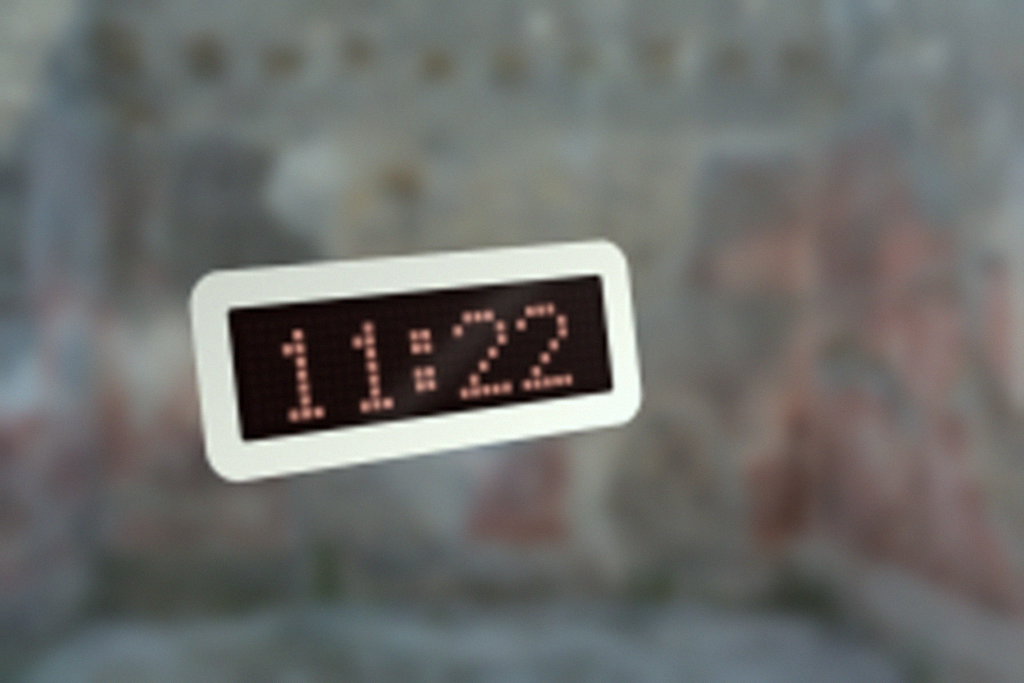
11:22
